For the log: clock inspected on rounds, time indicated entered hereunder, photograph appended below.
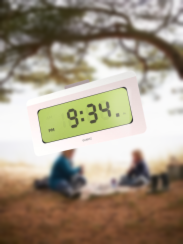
9:34
